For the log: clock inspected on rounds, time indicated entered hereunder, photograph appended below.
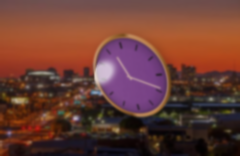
11:19
